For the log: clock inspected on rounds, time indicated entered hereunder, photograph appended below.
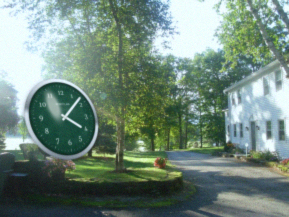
4:08
